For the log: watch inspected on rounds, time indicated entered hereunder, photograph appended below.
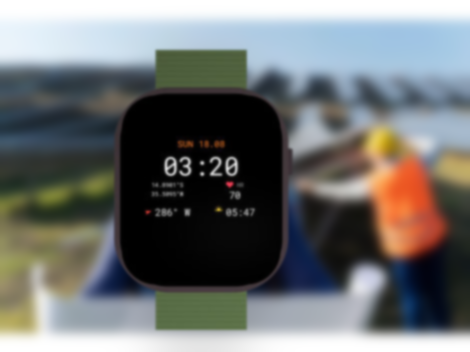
3:20
